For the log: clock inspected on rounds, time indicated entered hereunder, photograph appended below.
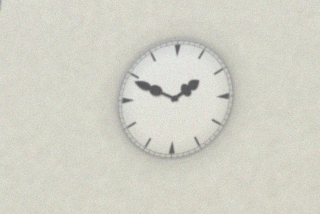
1:49
